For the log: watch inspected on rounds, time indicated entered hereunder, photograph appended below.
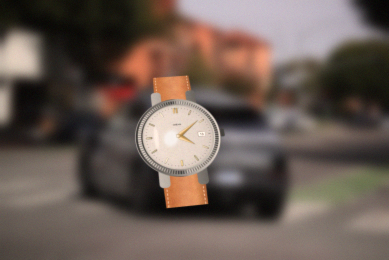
4:09
